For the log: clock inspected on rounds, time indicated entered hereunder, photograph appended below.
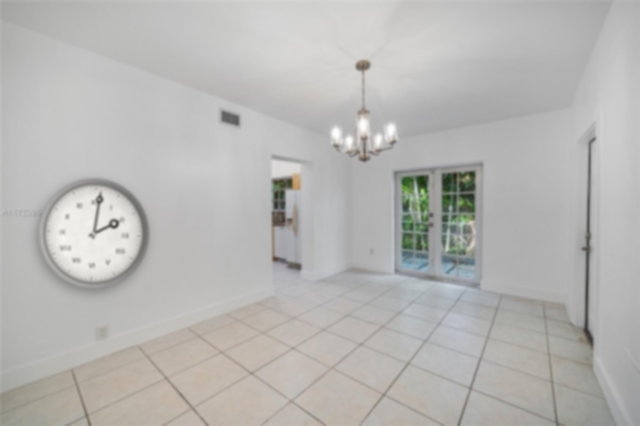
2:01
